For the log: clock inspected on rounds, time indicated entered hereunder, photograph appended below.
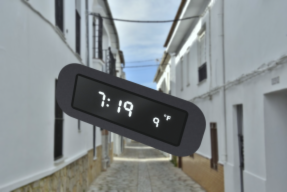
7:19
